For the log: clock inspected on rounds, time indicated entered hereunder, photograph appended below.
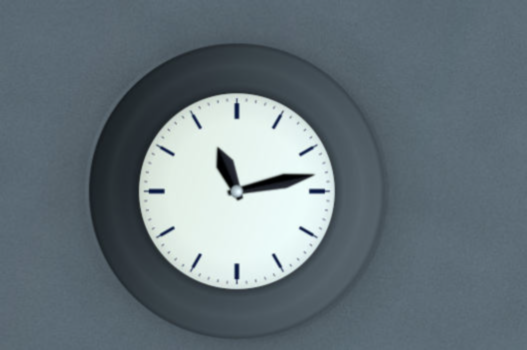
11:13
